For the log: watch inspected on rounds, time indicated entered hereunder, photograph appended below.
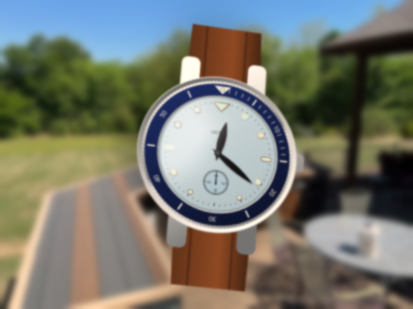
12:21
